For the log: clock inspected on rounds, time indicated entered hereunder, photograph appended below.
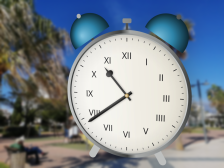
10:39
